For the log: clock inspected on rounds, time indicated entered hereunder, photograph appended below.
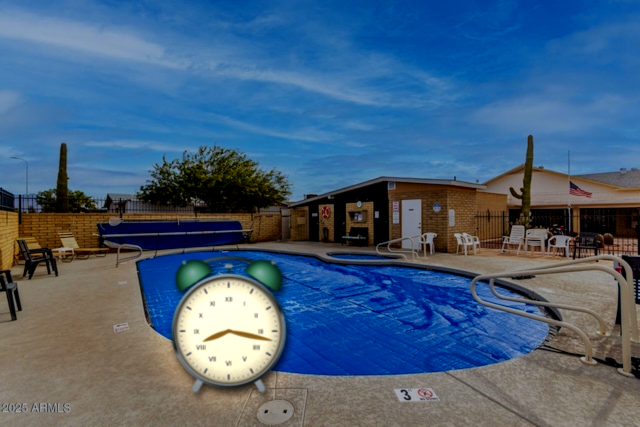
8:17
